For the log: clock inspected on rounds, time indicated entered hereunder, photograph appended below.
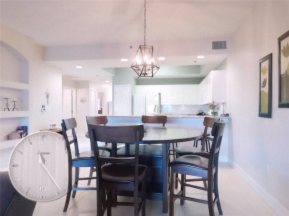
11:24
